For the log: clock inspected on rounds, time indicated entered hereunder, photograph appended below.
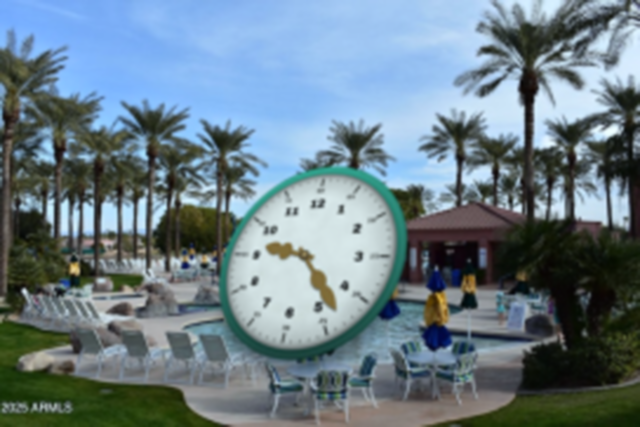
9:23
